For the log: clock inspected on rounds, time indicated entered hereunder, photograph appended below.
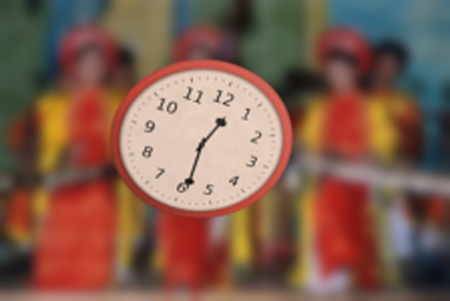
12:29
